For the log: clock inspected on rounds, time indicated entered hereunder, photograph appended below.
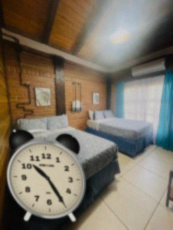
10:25
